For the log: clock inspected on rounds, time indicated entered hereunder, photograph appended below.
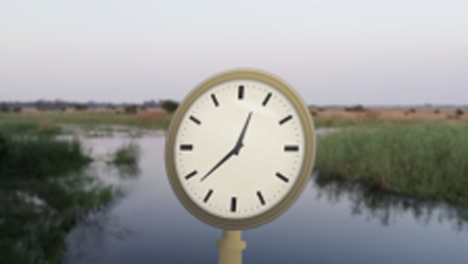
12:38
